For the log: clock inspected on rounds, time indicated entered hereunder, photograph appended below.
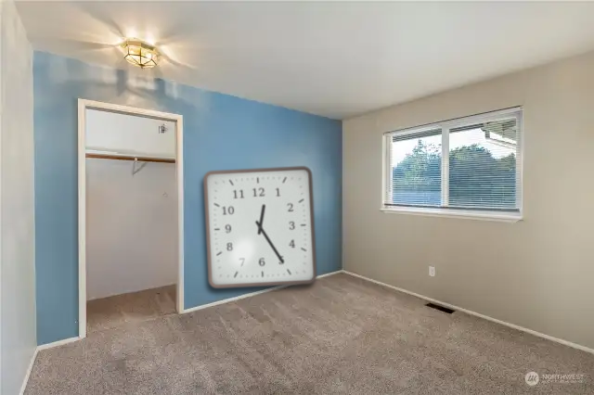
12:25
